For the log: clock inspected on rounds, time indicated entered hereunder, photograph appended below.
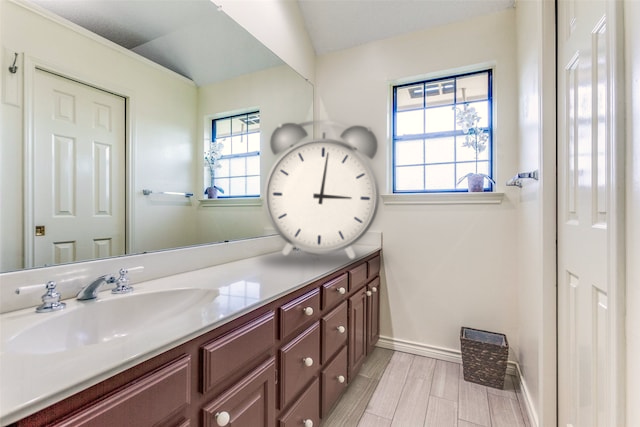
3:01
